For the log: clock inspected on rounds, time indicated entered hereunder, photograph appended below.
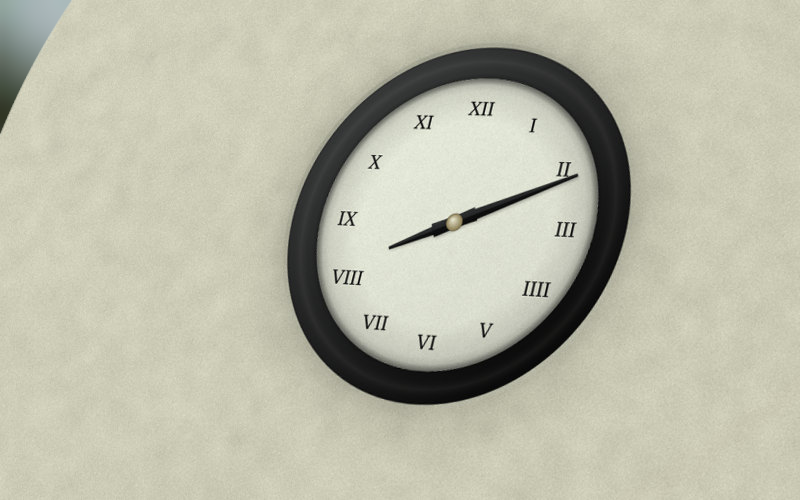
8:11
